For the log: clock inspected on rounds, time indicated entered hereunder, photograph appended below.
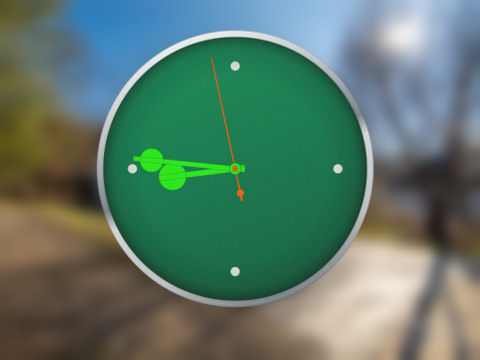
8:45:58
